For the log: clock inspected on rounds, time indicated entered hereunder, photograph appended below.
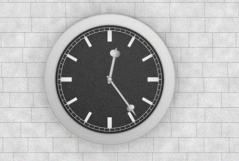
12:24
